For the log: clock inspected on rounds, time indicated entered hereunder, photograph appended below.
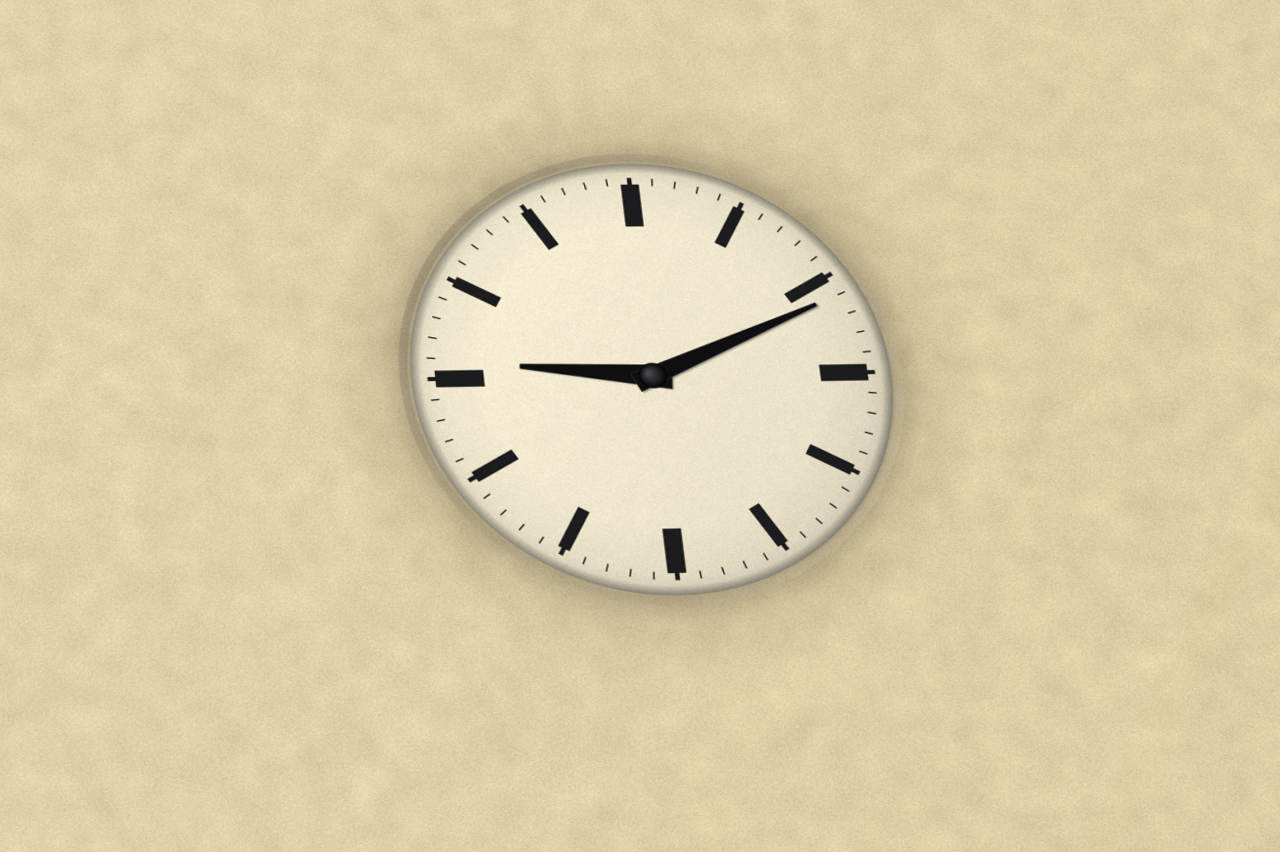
9:11
